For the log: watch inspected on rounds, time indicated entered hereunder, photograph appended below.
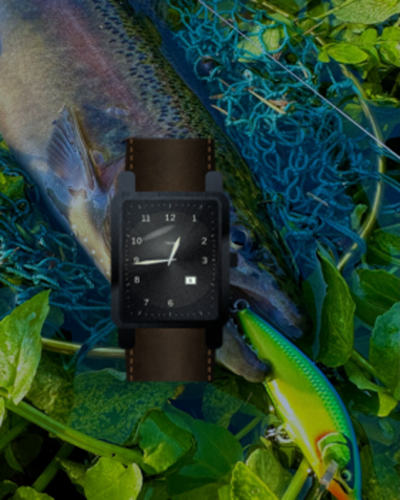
12:44
